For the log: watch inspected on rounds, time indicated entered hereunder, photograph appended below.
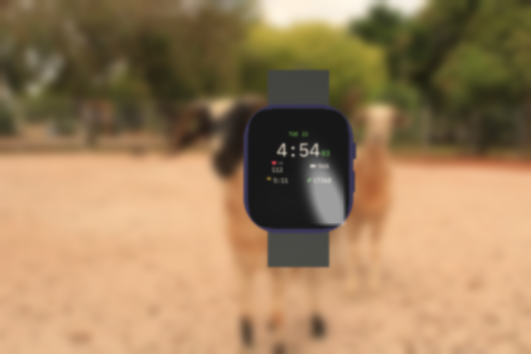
4:54
